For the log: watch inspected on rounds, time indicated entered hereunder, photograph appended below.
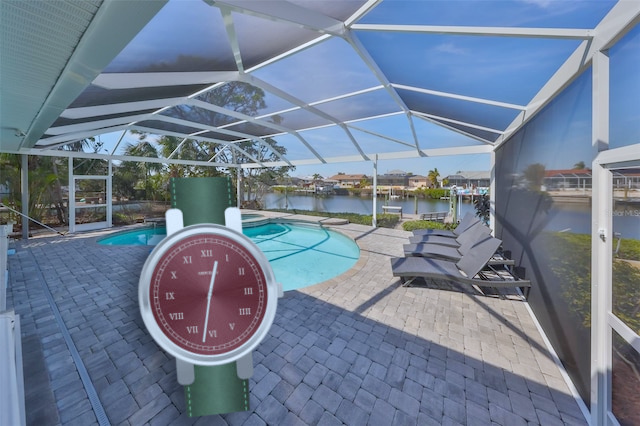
12:32
